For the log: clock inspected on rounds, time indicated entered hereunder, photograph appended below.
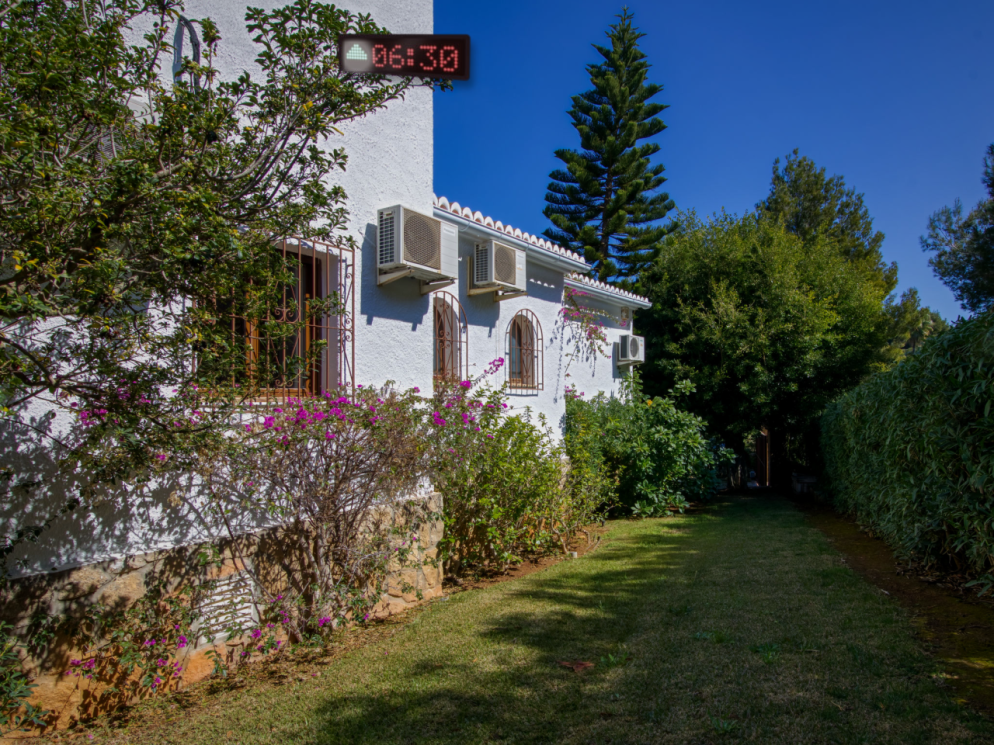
6:30
